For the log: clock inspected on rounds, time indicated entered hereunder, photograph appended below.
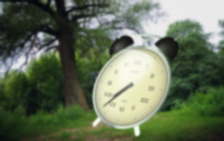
7:37
